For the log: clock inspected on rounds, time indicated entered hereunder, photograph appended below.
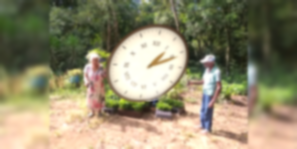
1:11
